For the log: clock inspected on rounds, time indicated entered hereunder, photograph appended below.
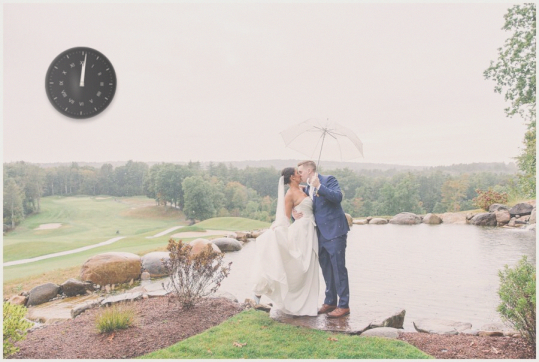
12:01
